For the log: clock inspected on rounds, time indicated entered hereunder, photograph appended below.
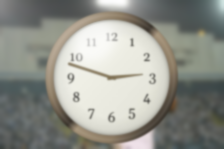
2:48
